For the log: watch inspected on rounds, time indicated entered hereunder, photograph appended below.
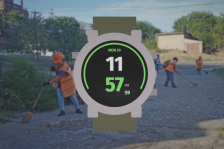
11:57
